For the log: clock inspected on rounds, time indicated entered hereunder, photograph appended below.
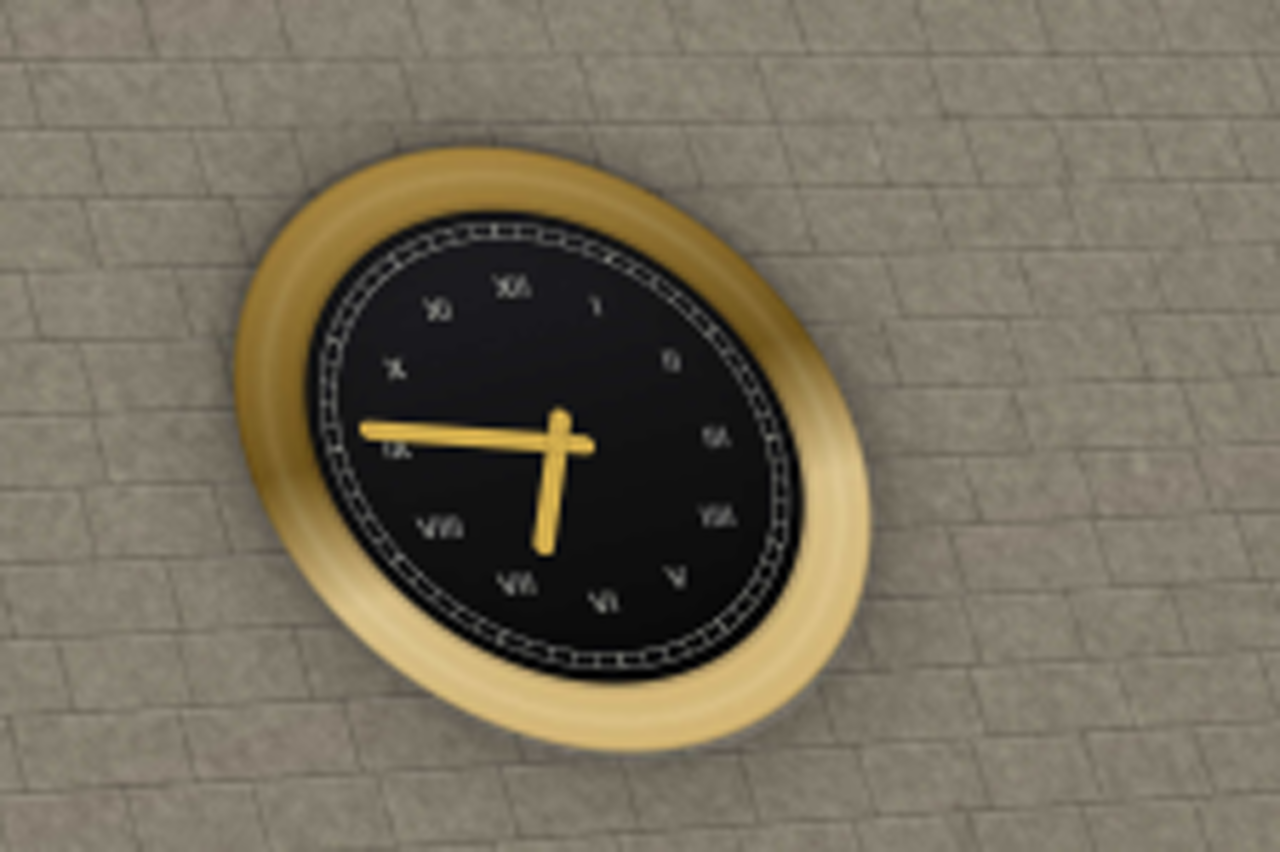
6:46
